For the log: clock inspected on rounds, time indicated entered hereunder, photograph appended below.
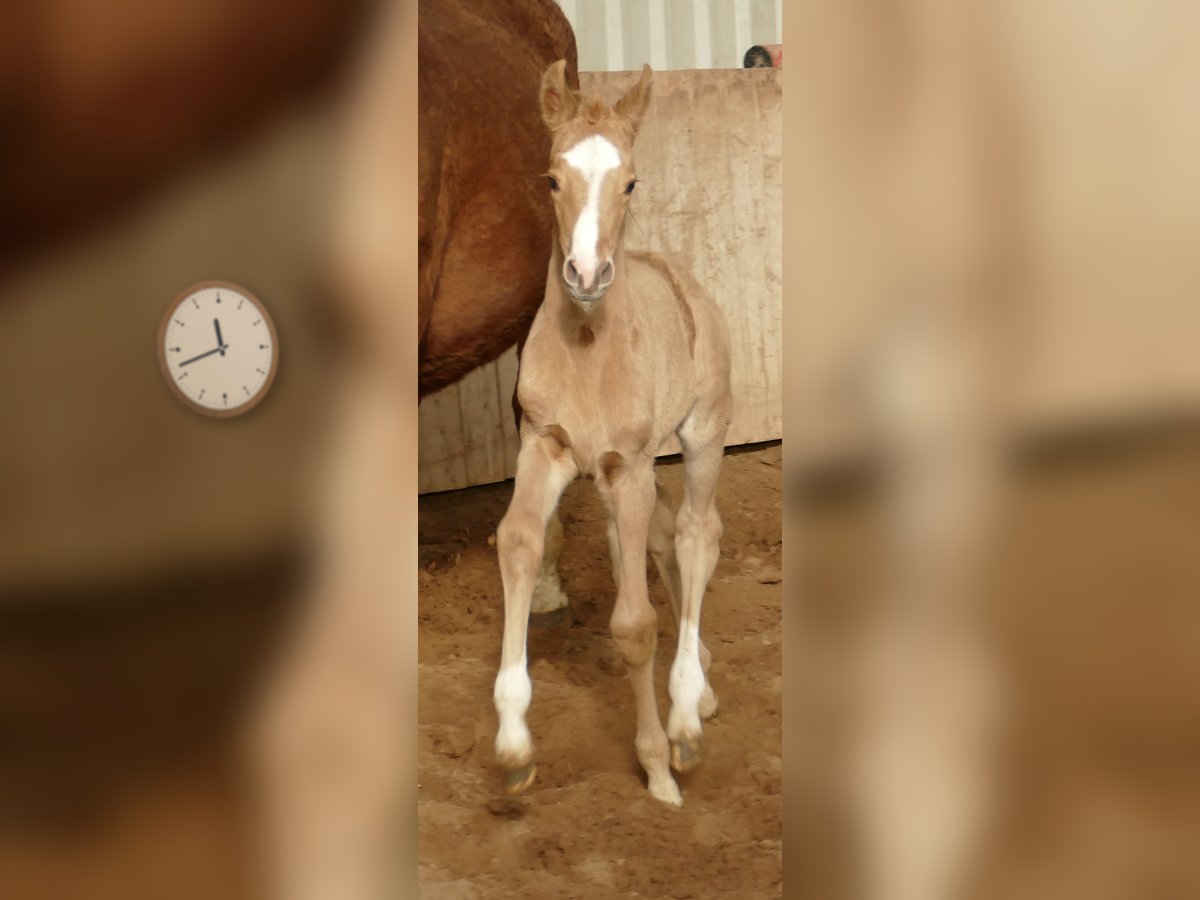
11:42
